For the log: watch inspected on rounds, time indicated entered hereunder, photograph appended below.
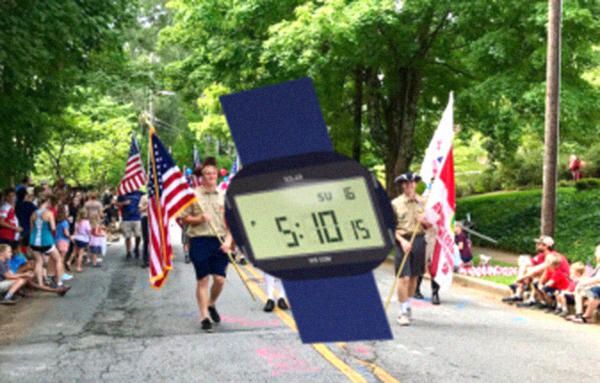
5:10:15
